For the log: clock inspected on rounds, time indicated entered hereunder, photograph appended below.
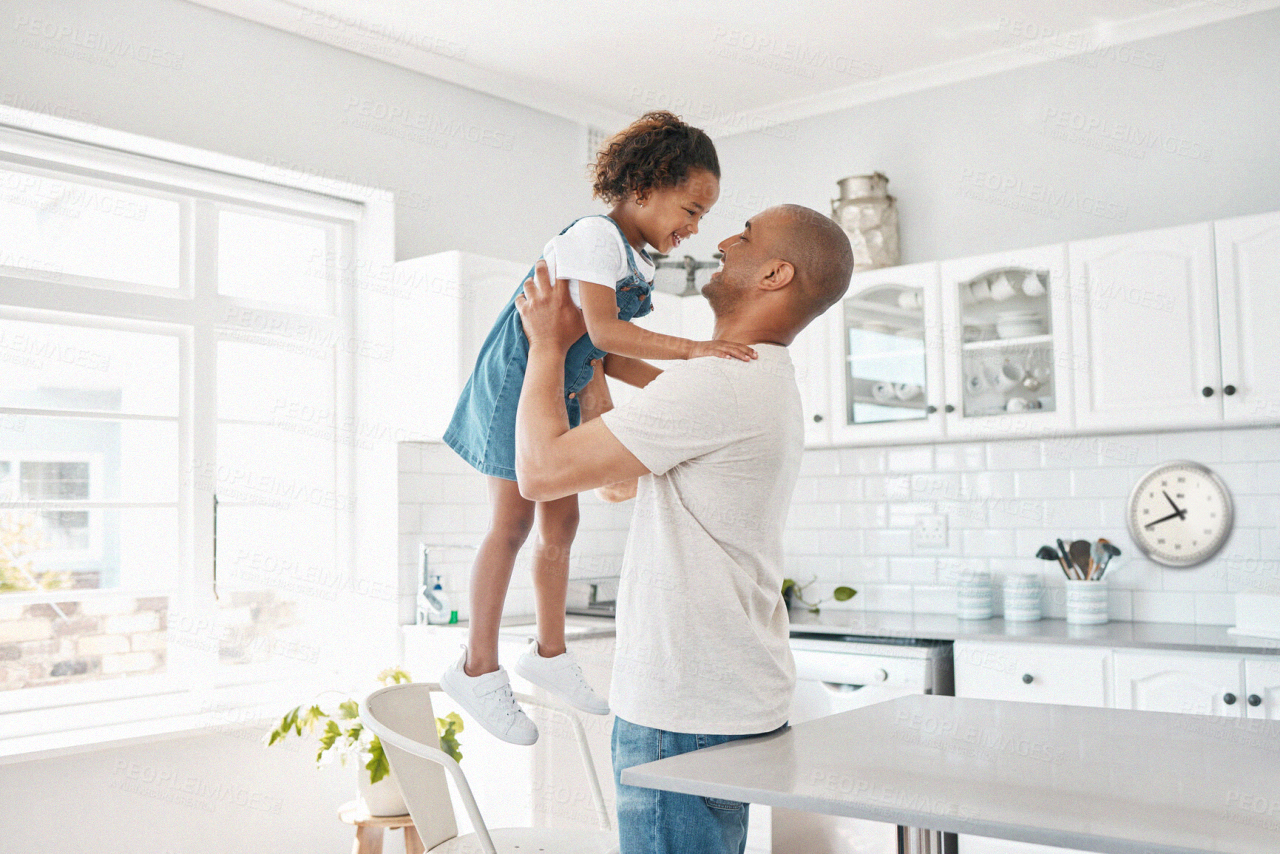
10:41
